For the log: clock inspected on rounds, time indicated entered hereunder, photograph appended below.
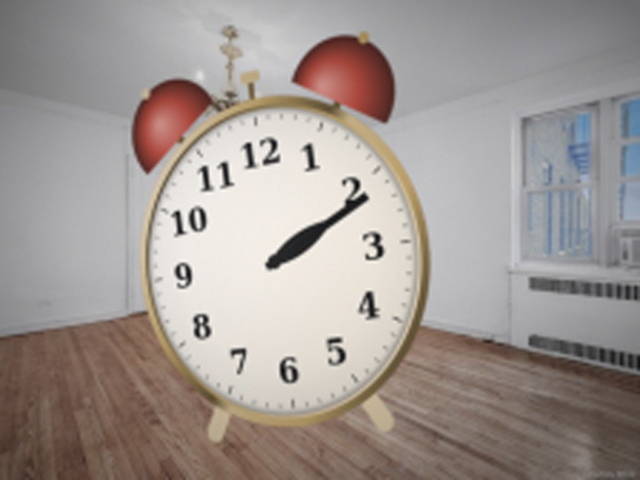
2:11
